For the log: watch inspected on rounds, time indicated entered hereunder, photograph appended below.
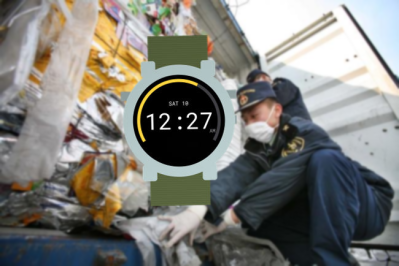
12:27
